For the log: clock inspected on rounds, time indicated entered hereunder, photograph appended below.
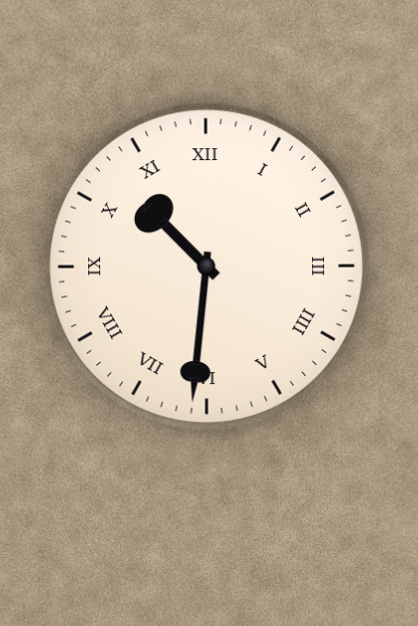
10:31
